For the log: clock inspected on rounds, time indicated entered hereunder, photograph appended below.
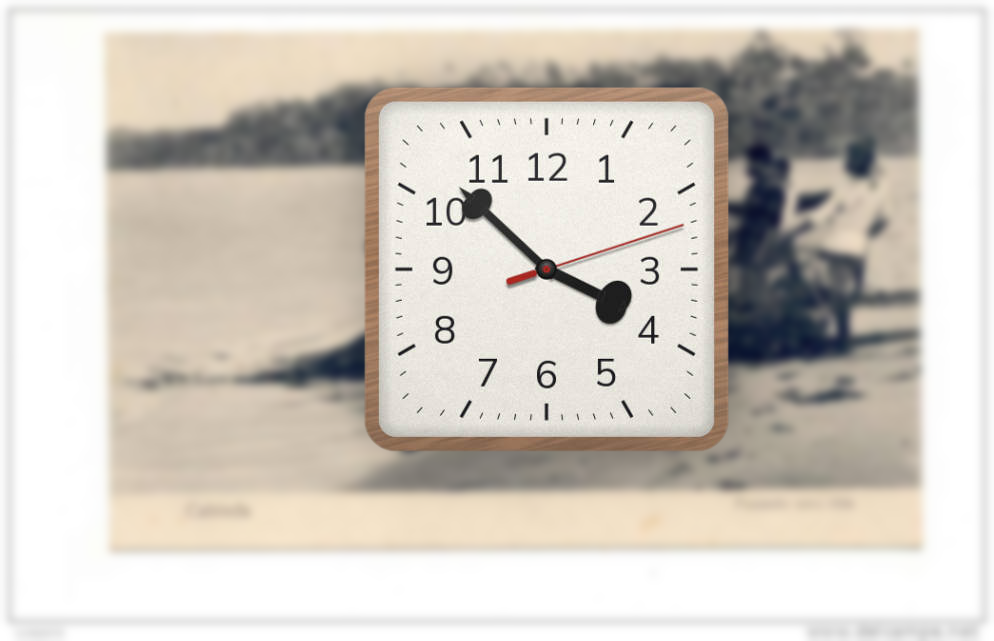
3:52:12
